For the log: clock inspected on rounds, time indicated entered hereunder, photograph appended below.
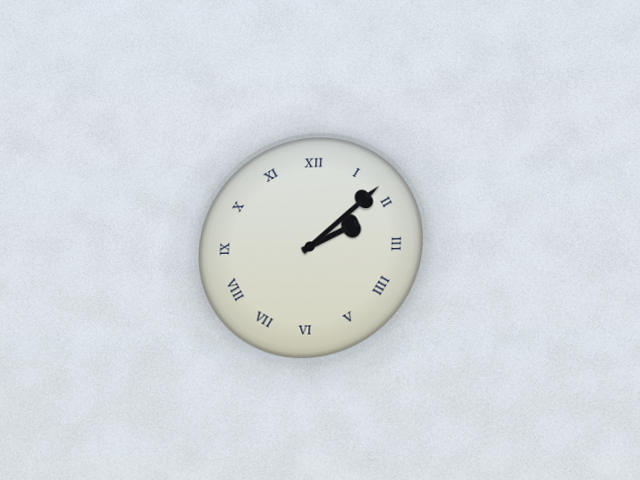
2:08
